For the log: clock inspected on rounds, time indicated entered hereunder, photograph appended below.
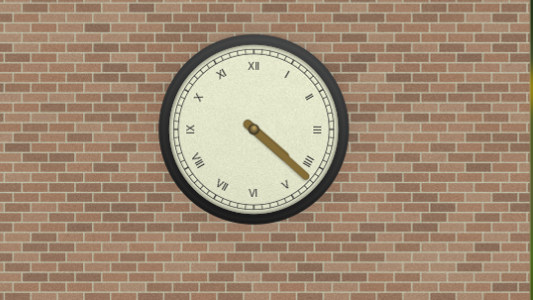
4:22
